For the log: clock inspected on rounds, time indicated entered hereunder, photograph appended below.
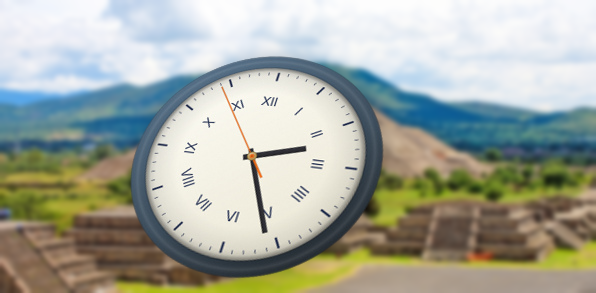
2:25:54
